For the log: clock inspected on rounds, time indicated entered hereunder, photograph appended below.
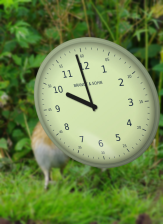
9:59
